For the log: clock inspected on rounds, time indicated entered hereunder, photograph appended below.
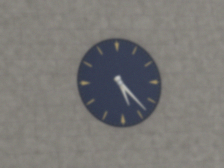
5:23
